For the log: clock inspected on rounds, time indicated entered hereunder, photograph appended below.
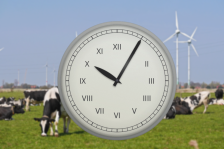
10:05
